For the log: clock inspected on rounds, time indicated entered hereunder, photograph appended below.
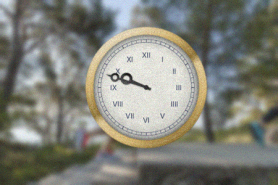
9:48
